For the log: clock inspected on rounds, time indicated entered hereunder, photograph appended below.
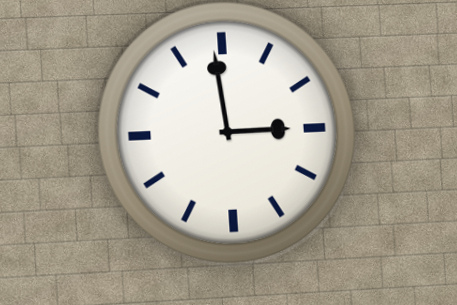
2:59
